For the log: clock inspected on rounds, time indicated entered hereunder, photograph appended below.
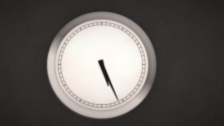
5:26
